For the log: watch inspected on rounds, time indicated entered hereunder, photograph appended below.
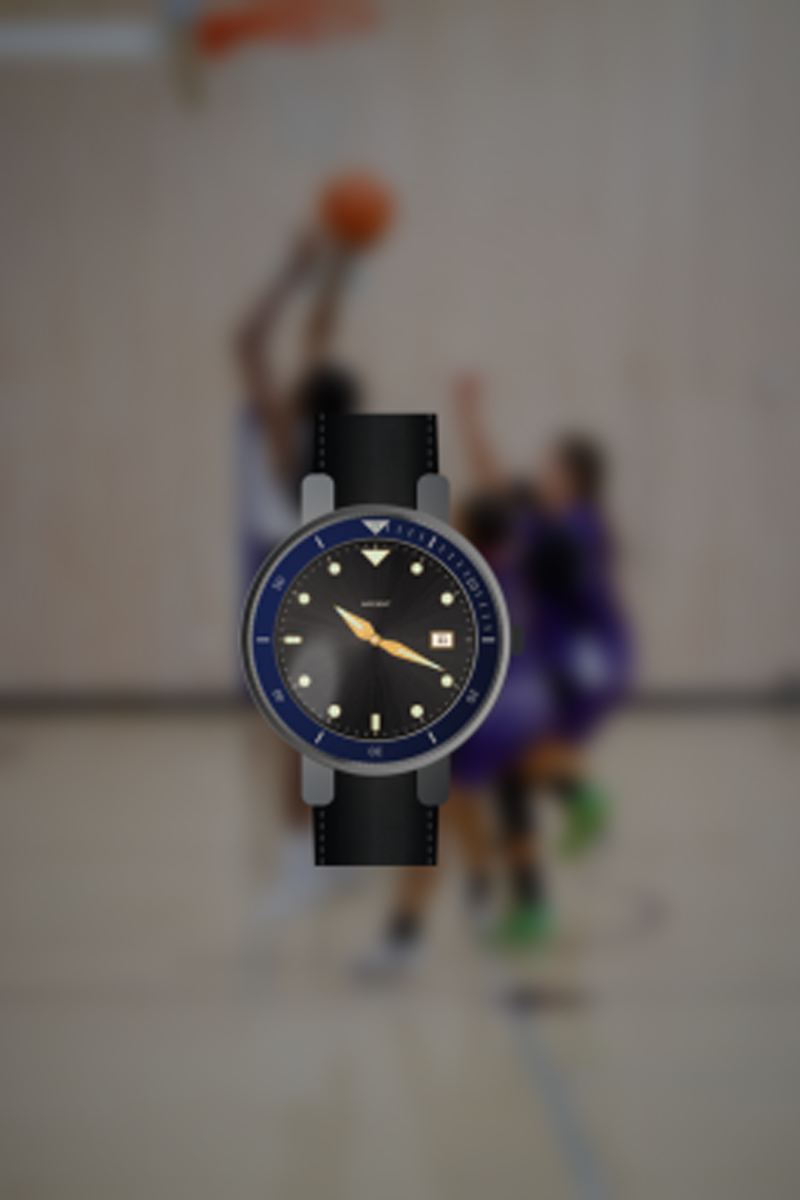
10:19
